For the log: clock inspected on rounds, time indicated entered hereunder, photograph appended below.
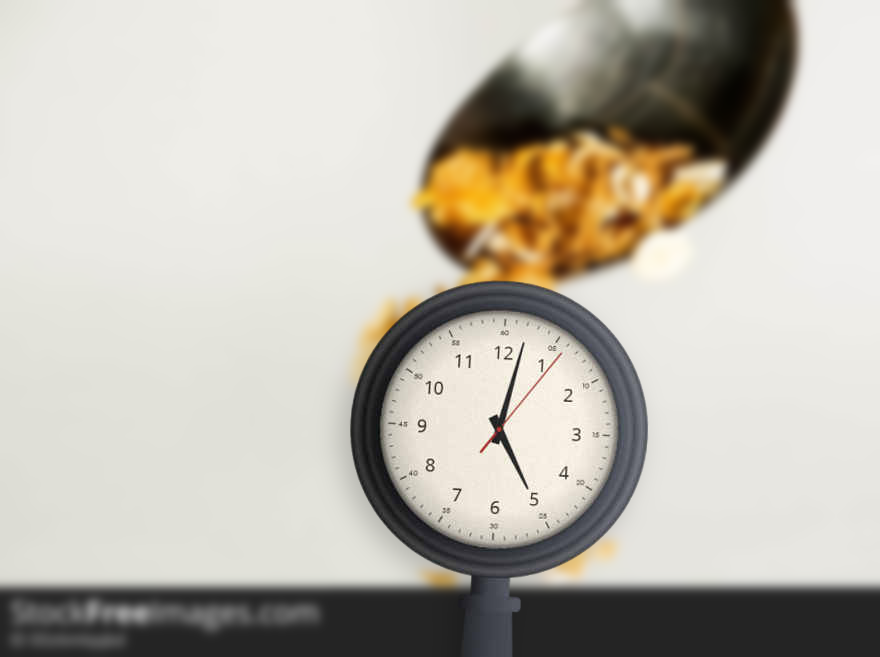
5:02:06
